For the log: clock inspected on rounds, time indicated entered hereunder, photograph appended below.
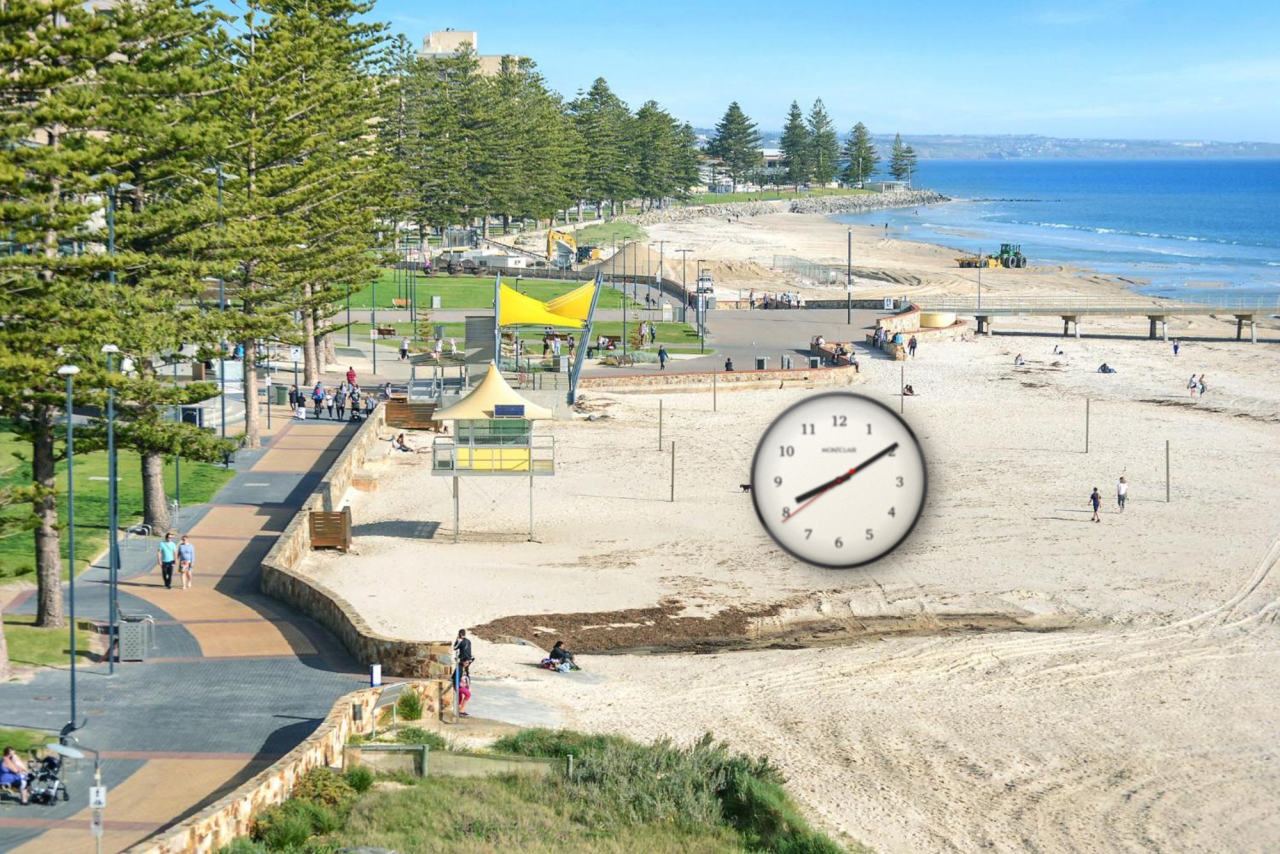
8:09:39
